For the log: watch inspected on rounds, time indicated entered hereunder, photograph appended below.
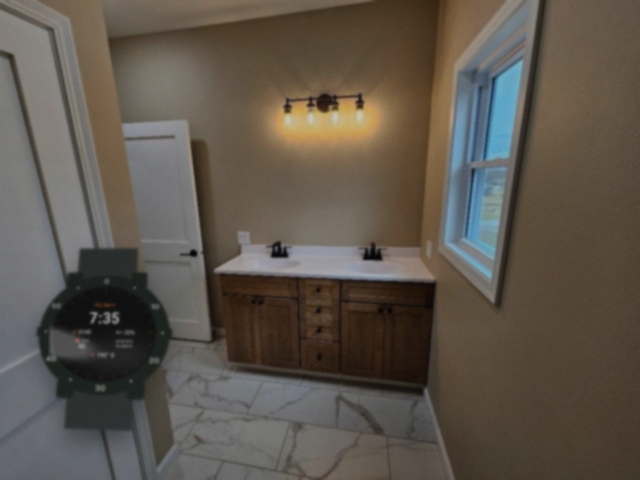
7:35
